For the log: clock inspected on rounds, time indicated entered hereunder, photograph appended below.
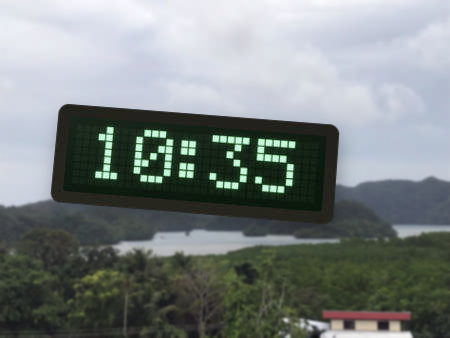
10:35
